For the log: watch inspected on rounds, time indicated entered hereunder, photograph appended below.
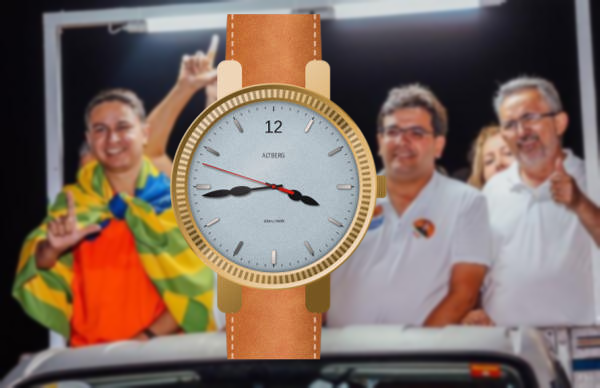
3:43:48
